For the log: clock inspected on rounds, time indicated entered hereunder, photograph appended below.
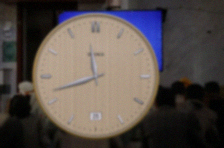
11:42
